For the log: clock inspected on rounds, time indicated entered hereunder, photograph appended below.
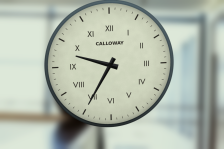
9:35
